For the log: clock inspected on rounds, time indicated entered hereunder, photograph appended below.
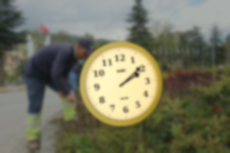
2:09
